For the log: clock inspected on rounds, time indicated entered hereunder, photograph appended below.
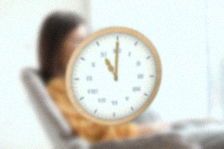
11:00
